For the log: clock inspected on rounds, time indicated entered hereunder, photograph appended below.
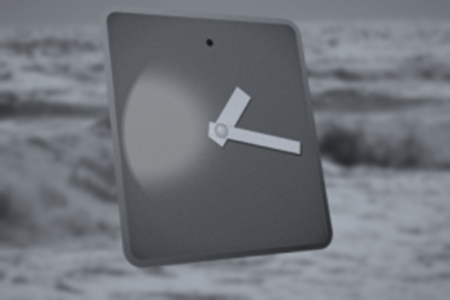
1:17
